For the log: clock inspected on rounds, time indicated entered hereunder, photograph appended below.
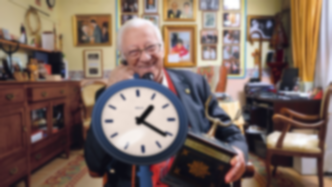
1:21
